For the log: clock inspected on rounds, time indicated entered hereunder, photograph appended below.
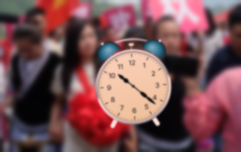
10:22
